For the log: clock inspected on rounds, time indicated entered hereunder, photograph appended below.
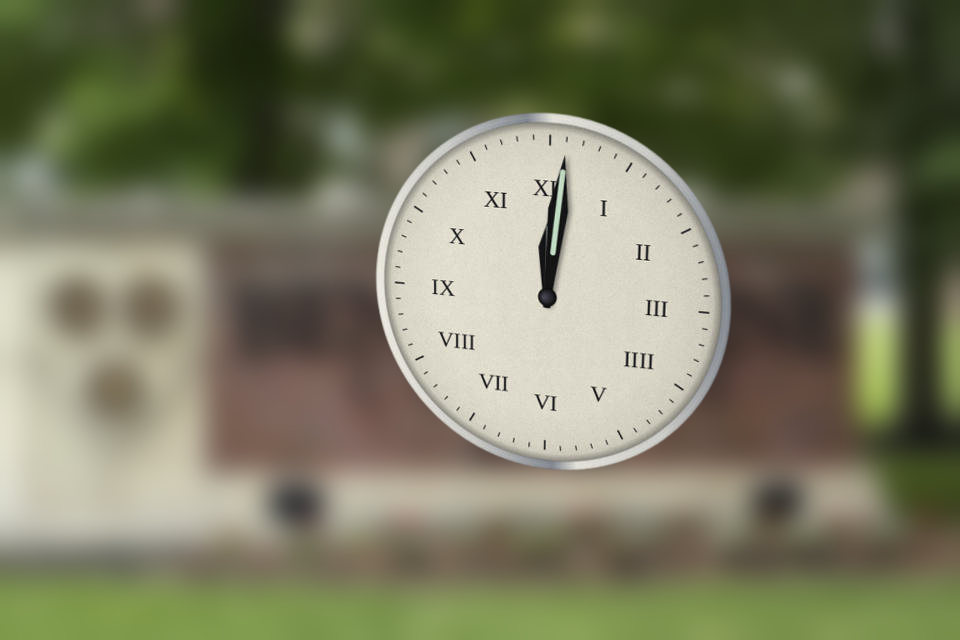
12:01
